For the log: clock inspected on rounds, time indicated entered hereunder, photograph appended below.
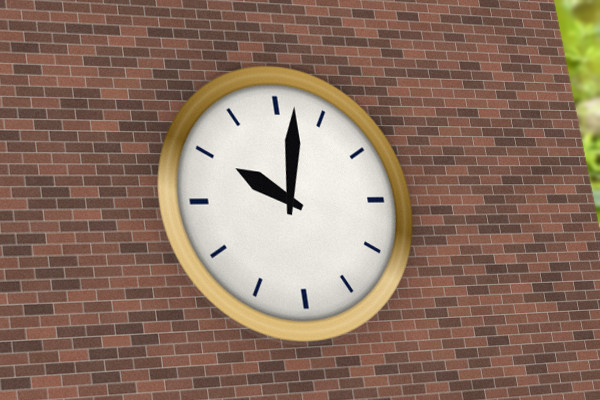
10:02
